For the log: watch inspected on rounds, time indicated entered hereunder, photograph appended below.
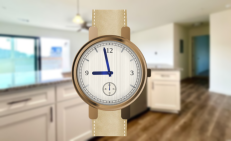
8:58
